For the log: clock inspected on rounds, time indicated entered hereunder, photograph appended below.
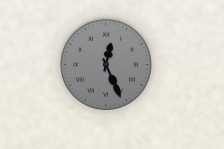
12:26
